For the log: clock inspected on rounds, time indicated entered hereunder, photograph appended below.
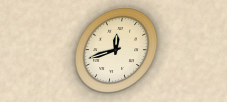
11:42
